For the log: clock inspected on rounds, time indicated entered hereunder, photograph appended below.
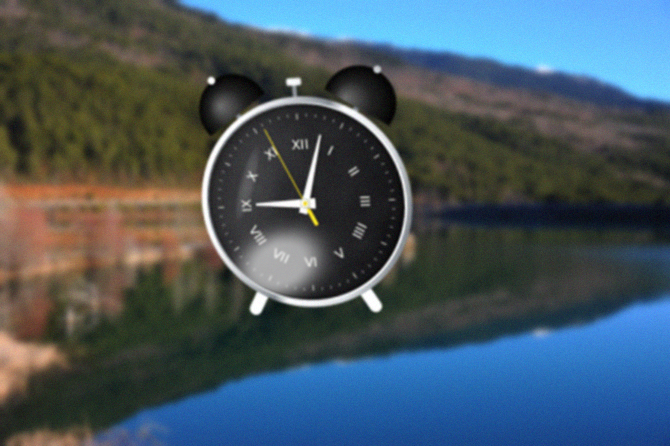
9:02:56
